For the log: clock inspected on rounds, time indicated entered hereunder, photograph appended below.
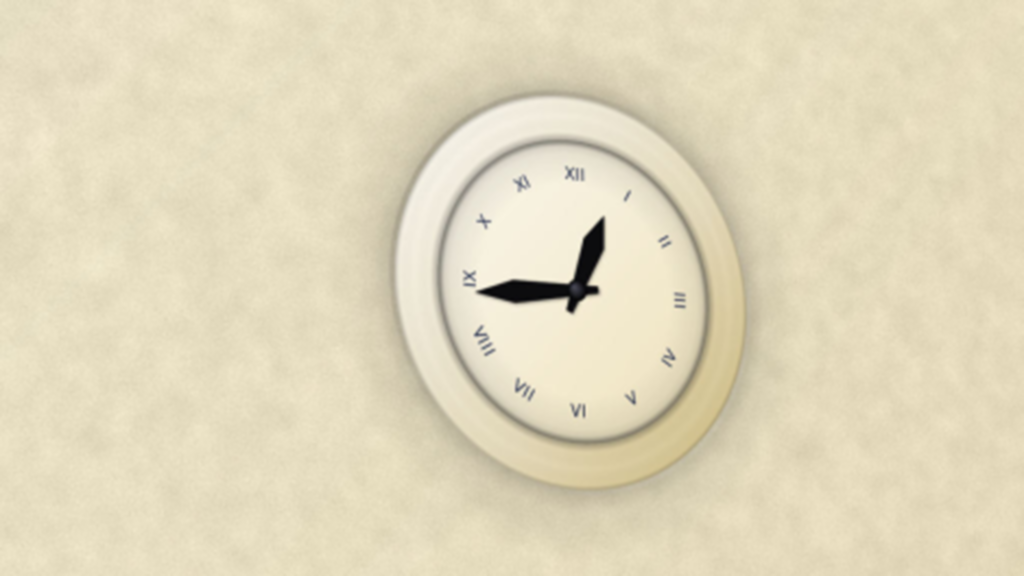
12:44
